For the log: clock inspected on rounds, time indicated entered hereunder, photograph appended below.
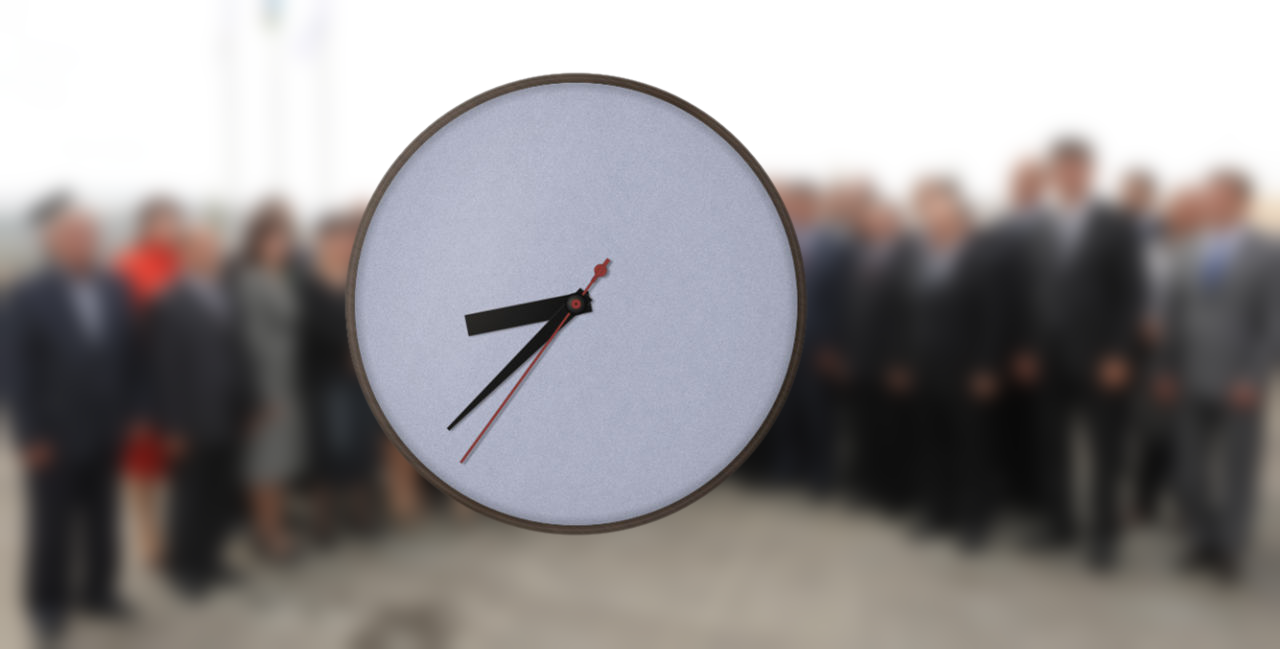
8:37:36
